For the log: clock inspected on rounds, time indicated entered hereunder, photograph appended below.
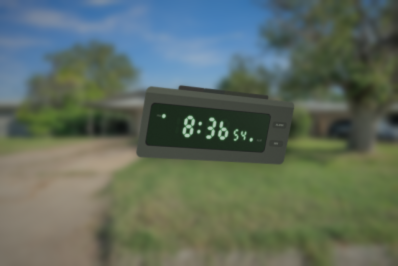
8:36:54
